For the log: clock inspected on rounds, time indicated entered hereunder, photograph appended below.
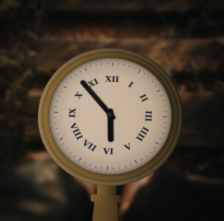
5:53
